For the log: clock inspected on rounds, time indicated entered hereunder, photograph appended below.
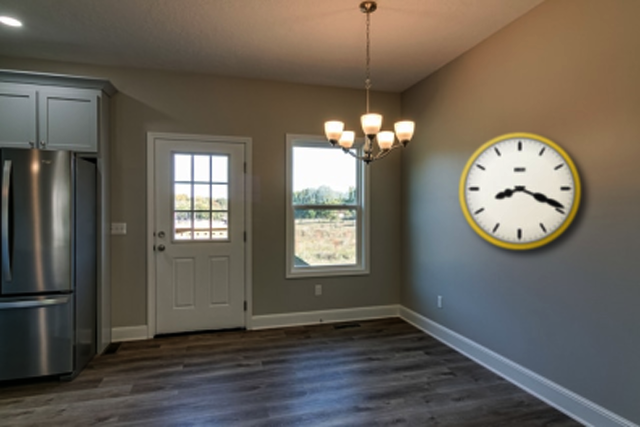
8:19
